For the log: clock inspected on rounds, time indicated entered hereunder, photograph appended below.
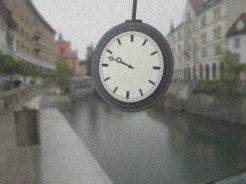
9:48
